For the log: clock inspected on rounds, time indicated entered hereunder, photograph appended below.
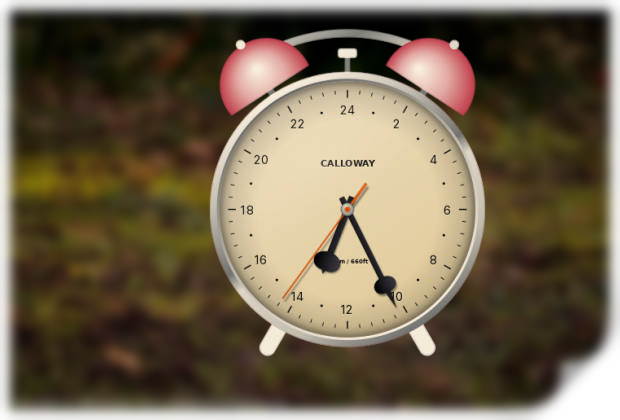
13:25:36
